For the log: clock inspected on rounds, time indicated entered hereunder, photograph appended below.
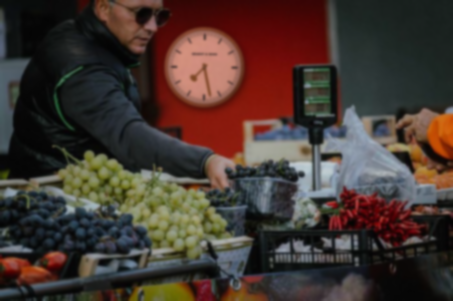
7:28
